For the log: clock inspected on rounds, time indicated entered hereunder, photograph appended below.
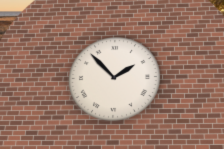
1:53
